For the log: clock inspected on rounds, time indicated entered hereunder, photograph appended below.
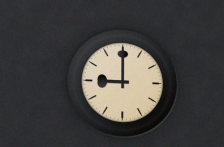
9:00
